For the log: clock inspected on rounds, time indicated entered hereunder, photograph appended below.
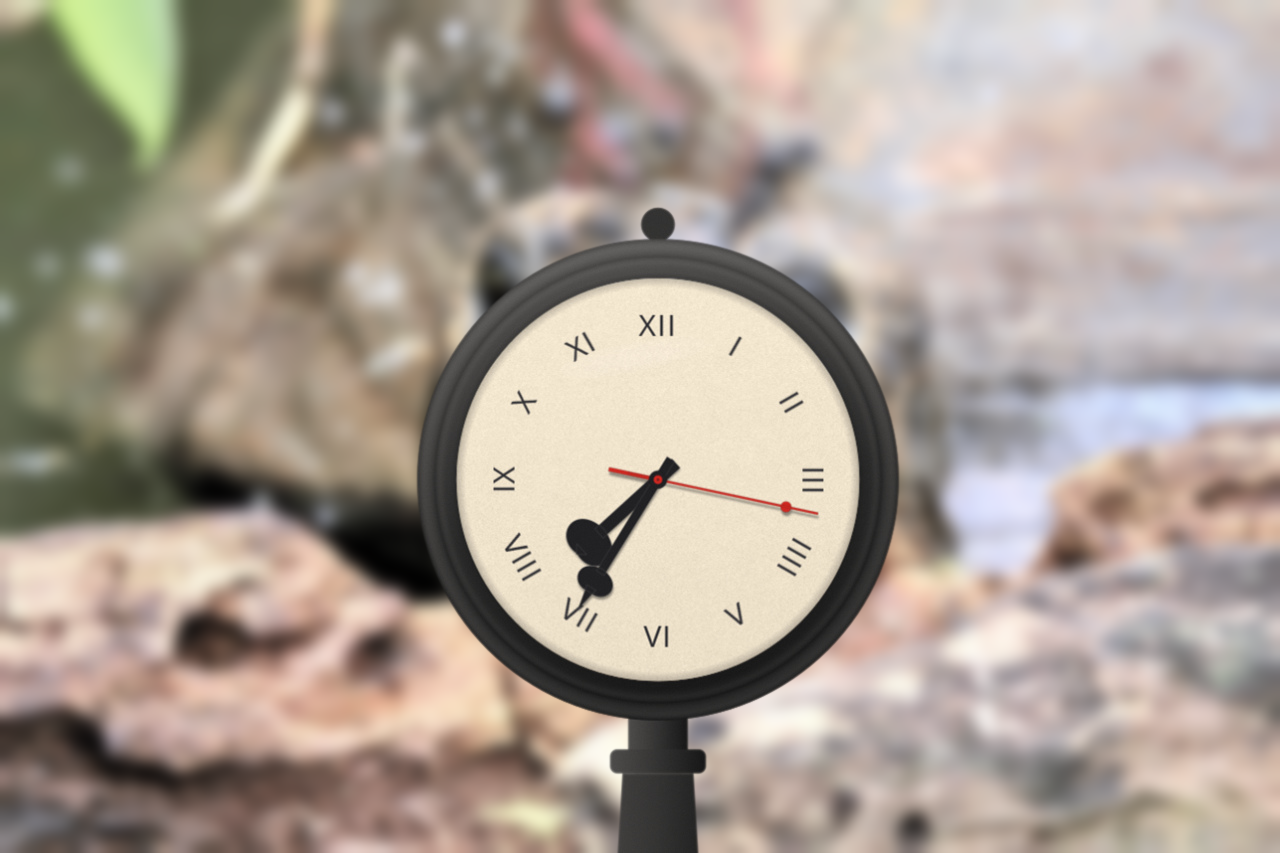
7:35:17
